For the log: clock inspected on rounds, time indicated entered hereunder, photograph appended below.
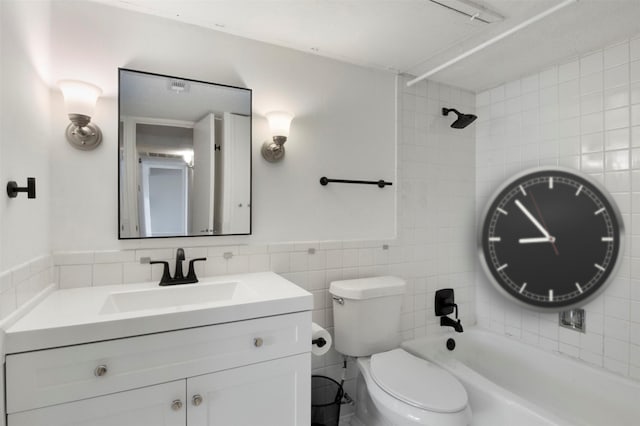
8:52:56
